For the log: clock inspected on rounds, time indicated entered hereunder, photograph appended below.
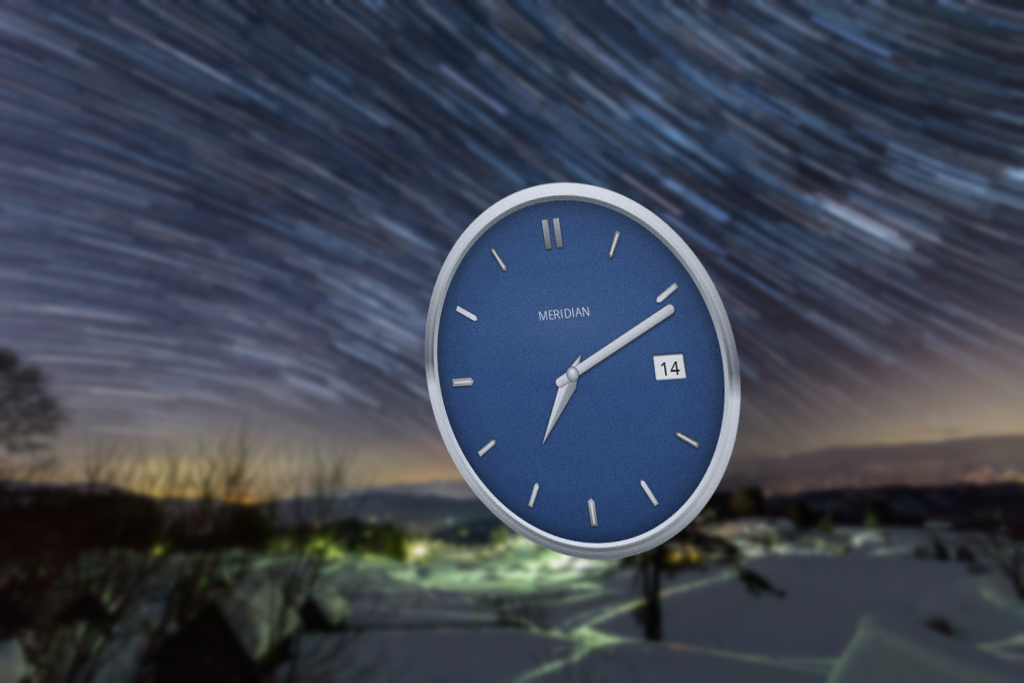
7:11
